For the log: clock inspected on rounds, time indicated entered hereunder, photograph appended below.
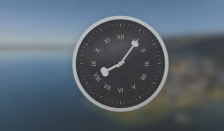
8:06
